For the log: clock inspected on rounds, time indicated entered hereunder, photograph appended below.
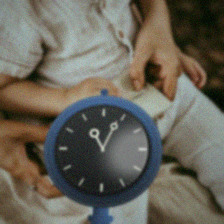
11:04
